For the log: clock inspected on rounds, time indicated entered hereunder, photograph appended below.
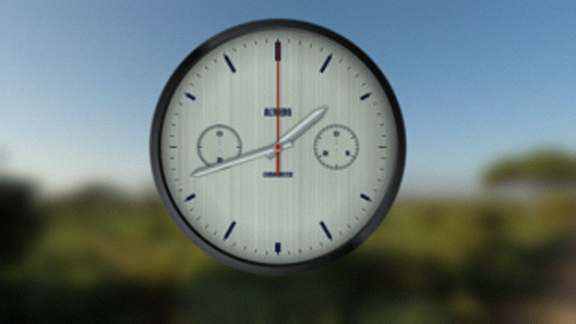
1:42
